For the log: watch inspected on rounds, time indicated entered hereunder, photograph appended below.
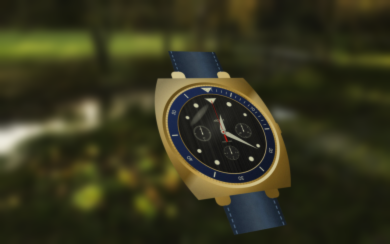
12:21
